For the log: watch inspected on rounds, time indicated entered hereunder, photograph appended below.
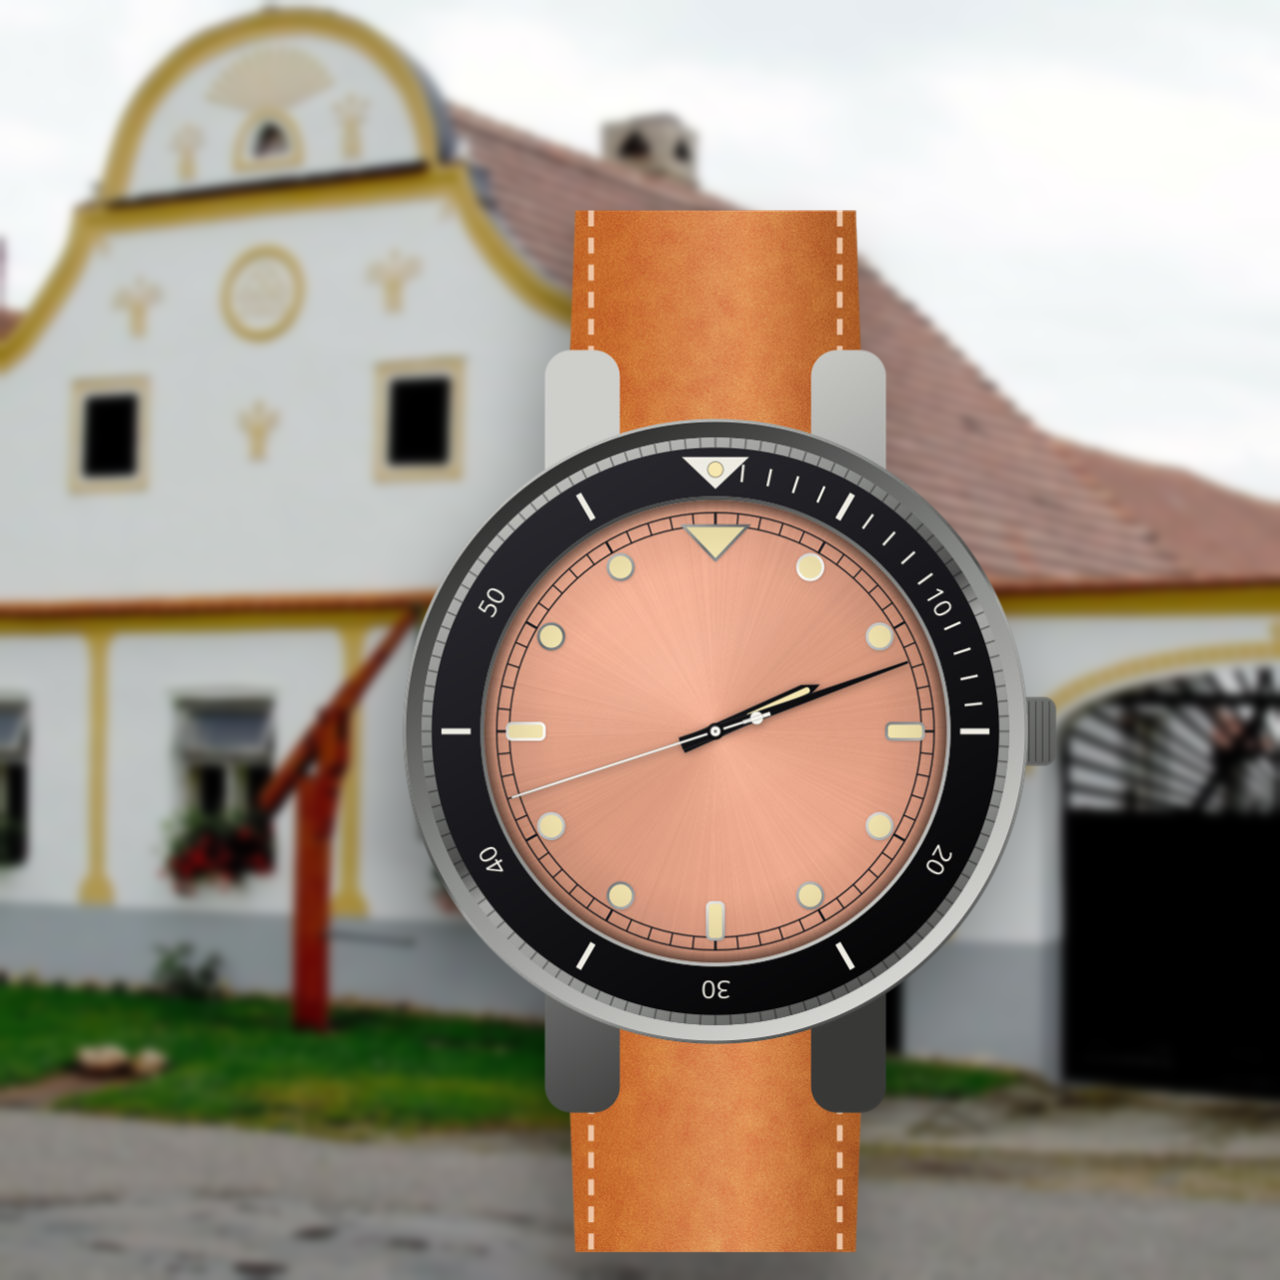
2:11:42
